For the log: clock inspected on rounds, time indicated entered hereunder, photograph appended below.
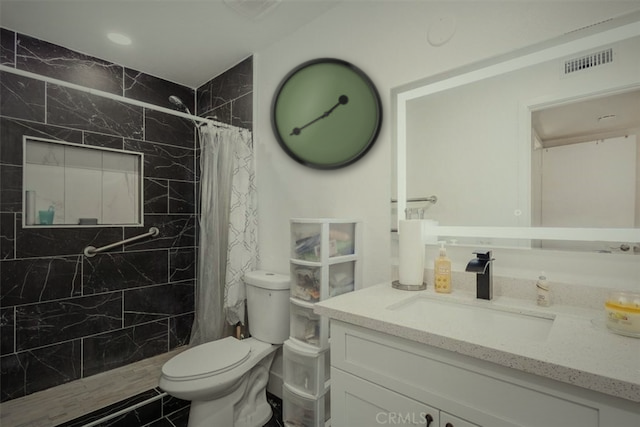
1:40
